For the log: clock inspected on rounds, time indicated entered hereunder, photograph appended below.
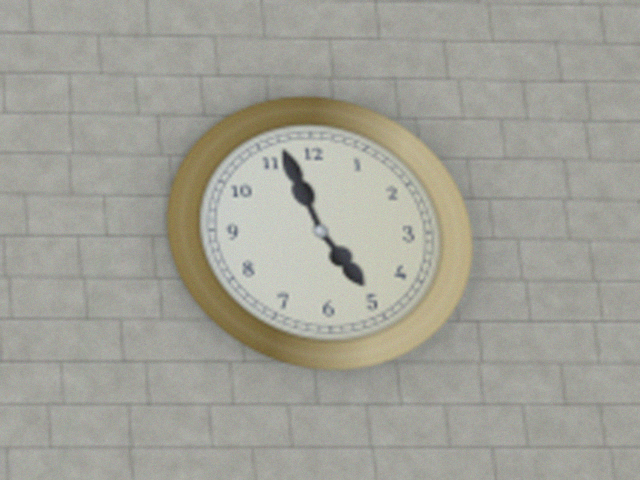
4:57
